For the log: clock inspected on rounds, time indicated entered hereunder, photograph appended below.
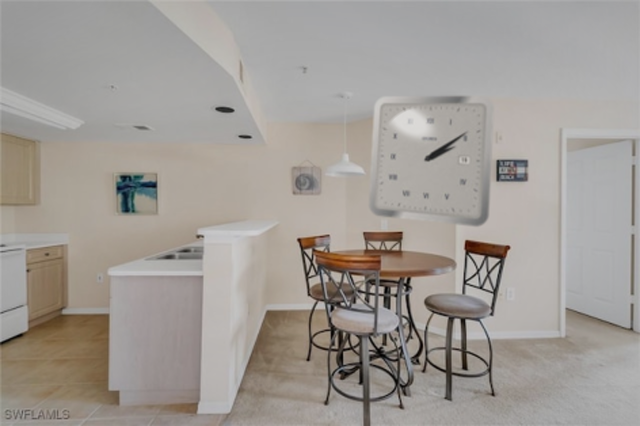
2:09
